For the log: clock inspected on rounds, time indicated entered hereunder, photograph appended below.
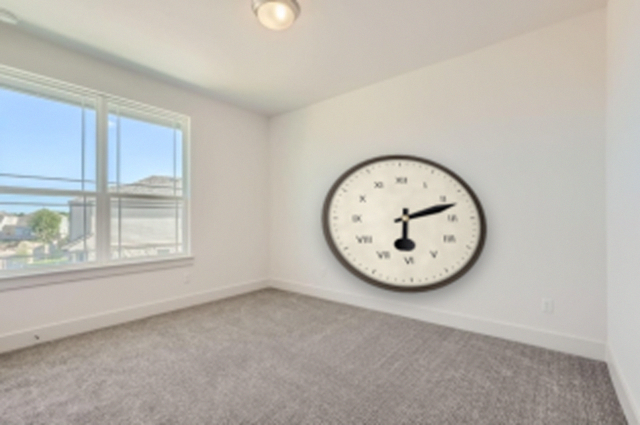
6:12
